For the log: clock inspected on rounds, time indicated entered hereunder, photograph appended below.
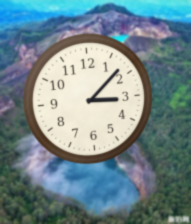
3:08
